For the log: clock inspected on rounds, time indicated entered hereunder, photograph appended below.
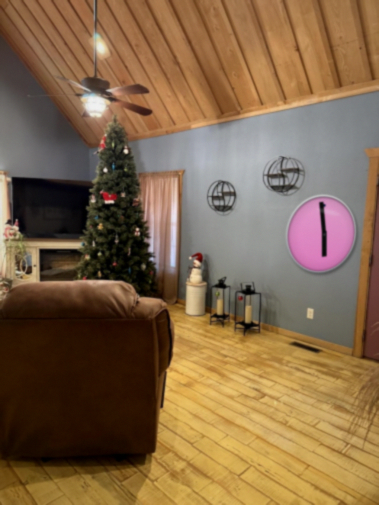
5:59
